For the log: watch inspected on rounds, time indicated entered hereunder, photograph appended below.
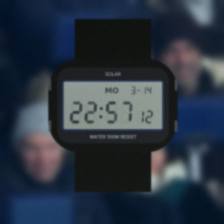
22:57:12
